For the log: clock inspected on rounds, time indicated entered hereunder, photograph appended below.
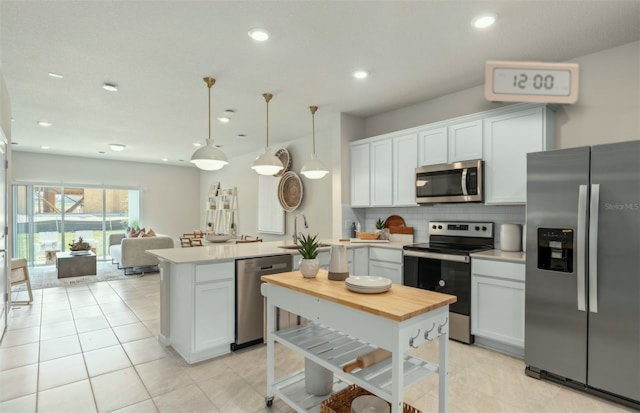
12:00
